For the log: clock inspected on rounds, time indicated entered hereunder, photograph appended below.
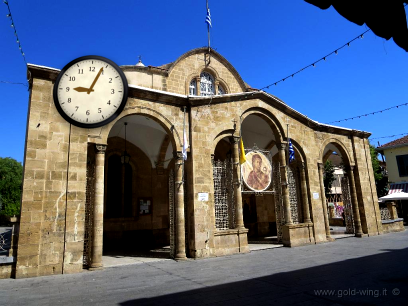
9:04
